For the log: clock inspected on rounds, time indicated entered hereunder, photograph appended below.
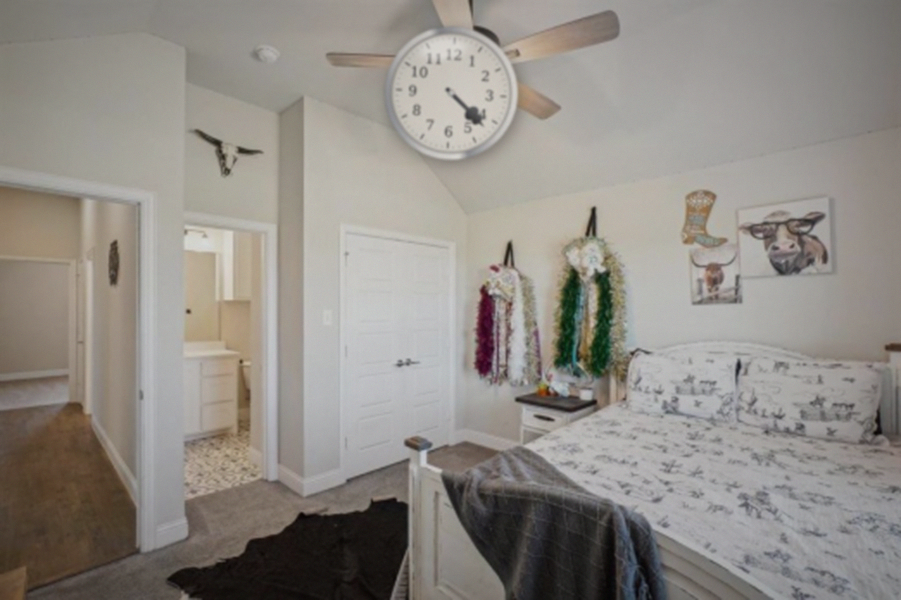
4:22
